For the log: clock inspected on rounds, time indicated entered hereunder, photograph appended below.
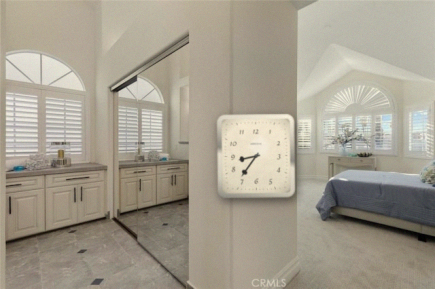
8:36
